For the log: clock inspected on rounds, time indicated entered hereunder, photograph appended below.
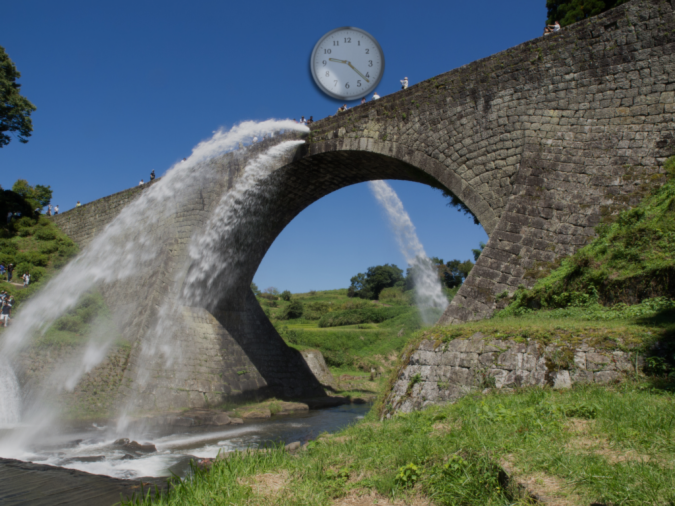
9:22
